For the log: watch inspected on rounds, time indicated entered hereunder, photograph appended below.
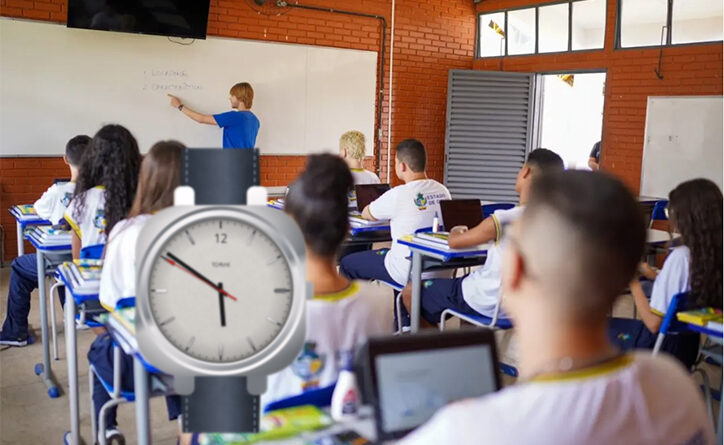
5:50:50
